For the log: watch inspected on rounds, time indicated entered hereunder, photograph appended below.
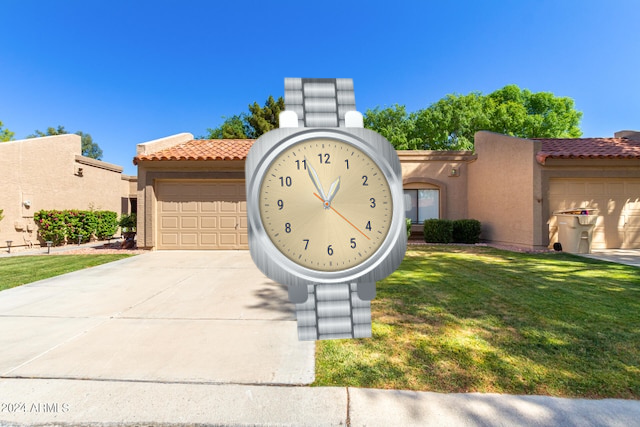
12:56:22
